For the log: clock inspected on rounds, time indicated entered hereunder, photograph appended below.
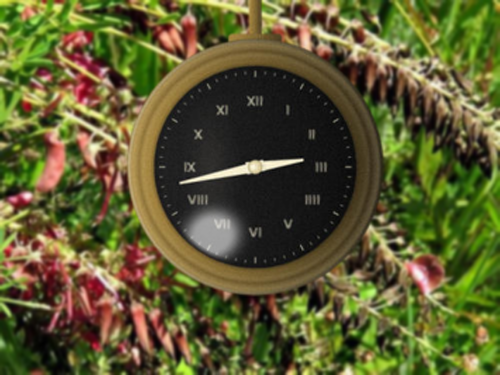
2:43
